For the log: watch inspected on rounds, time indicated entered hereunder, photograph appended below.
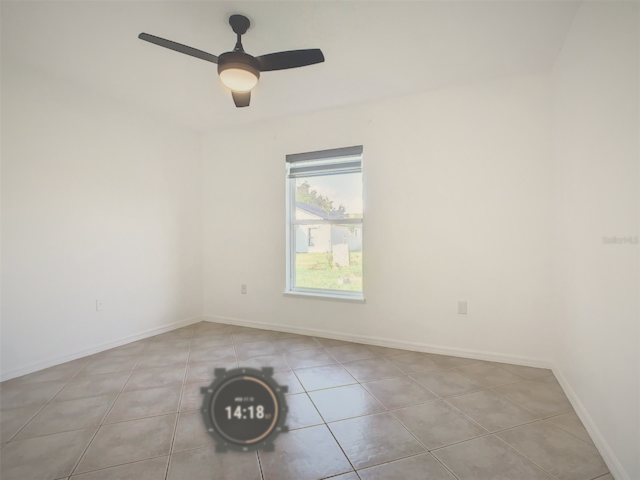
14:18
